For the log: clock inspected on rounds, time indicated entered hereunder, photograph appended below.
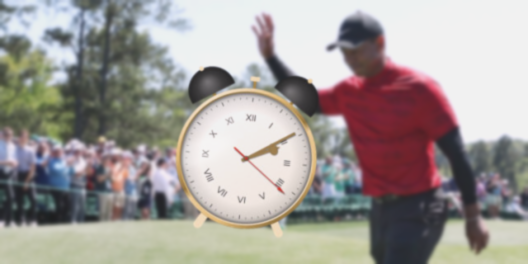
2:09:21
